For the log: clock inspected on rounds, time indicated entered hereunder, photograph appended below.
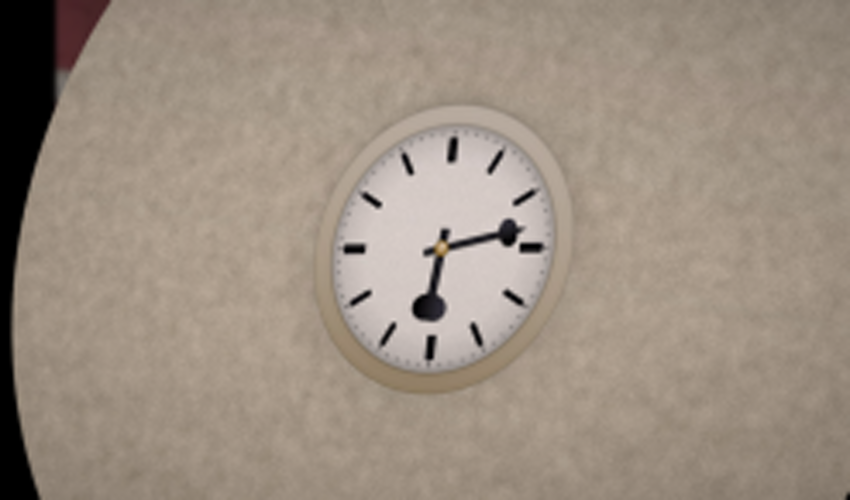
6:13
